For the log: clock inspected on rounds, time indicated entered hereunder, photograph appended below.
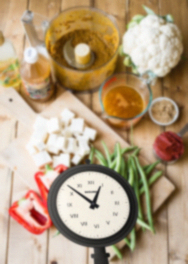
12:52
